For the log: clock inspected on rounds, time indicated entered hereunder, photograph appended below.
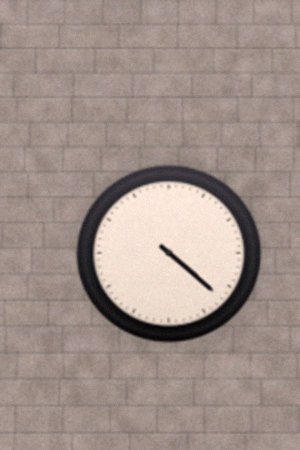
4:22
